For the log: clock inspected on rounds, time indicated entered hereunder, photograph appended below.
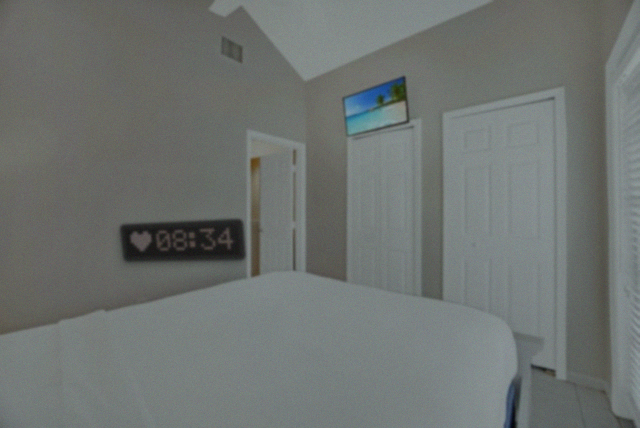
8:34
